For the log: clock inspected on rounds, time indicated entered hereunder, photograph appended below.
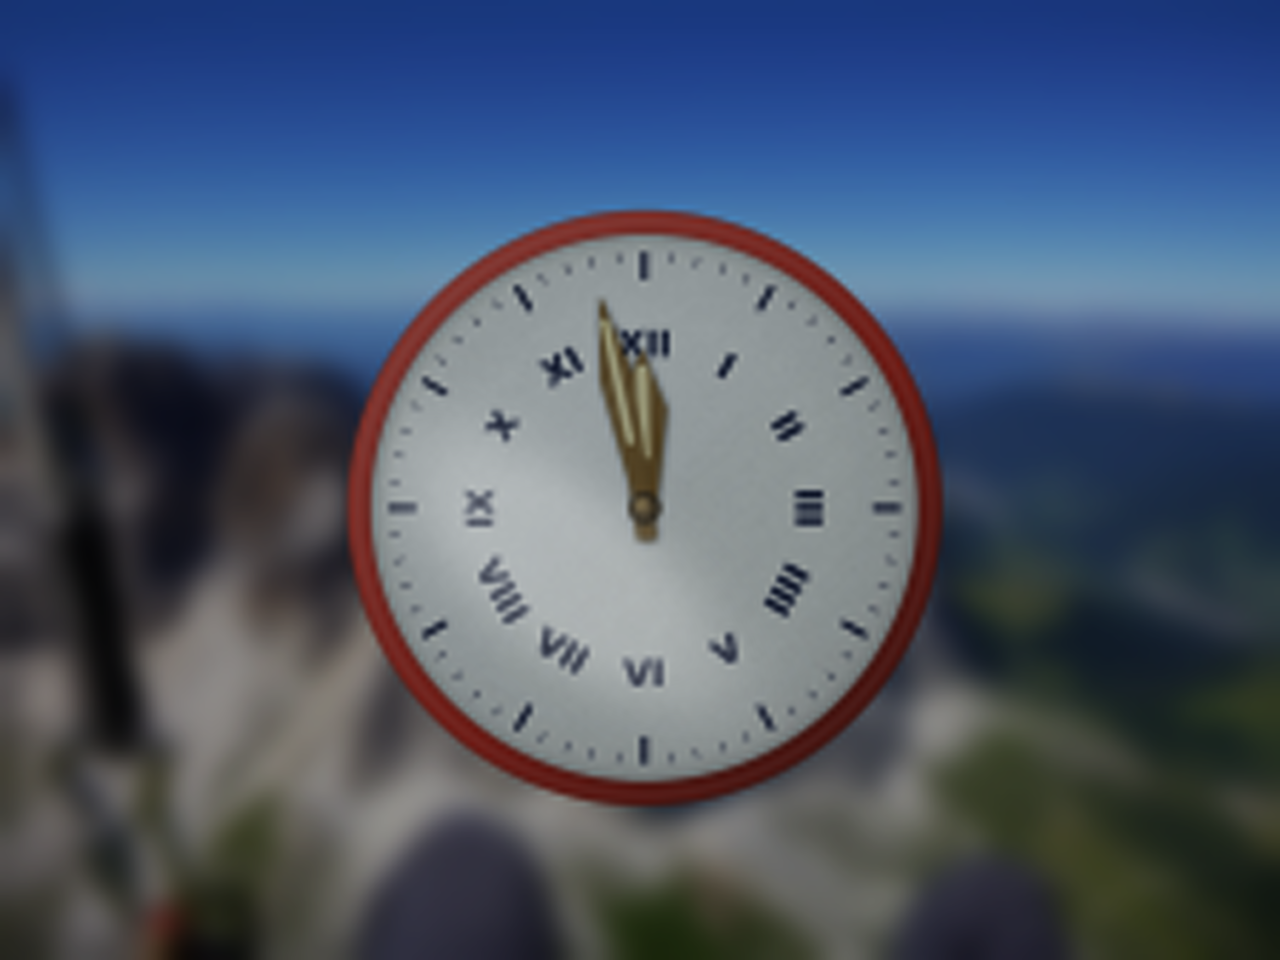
11:58
